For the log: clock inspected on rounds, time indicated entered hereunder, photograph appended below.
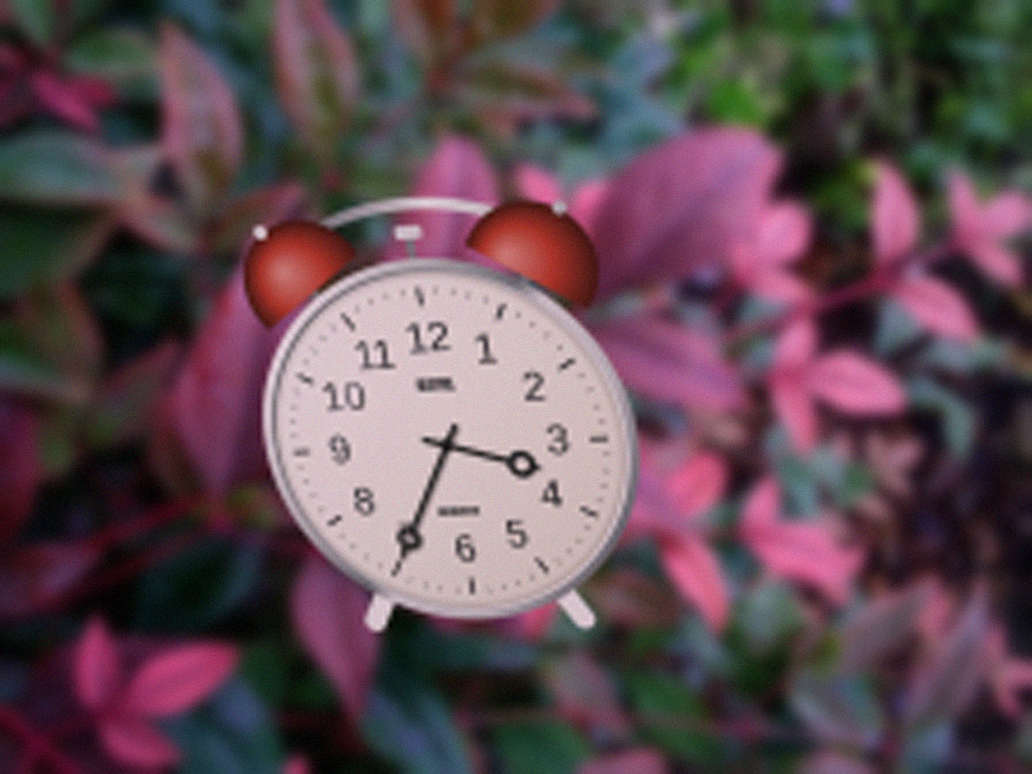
3:35
